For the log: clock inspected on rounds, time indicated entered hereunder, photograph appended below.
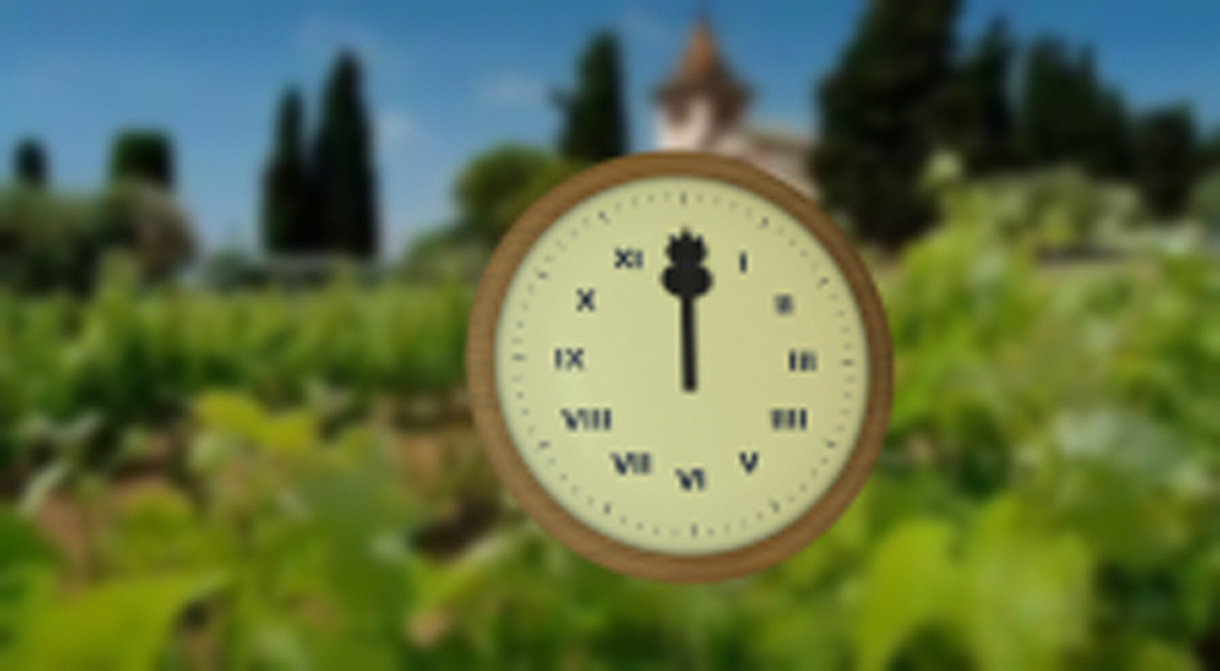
12:00
